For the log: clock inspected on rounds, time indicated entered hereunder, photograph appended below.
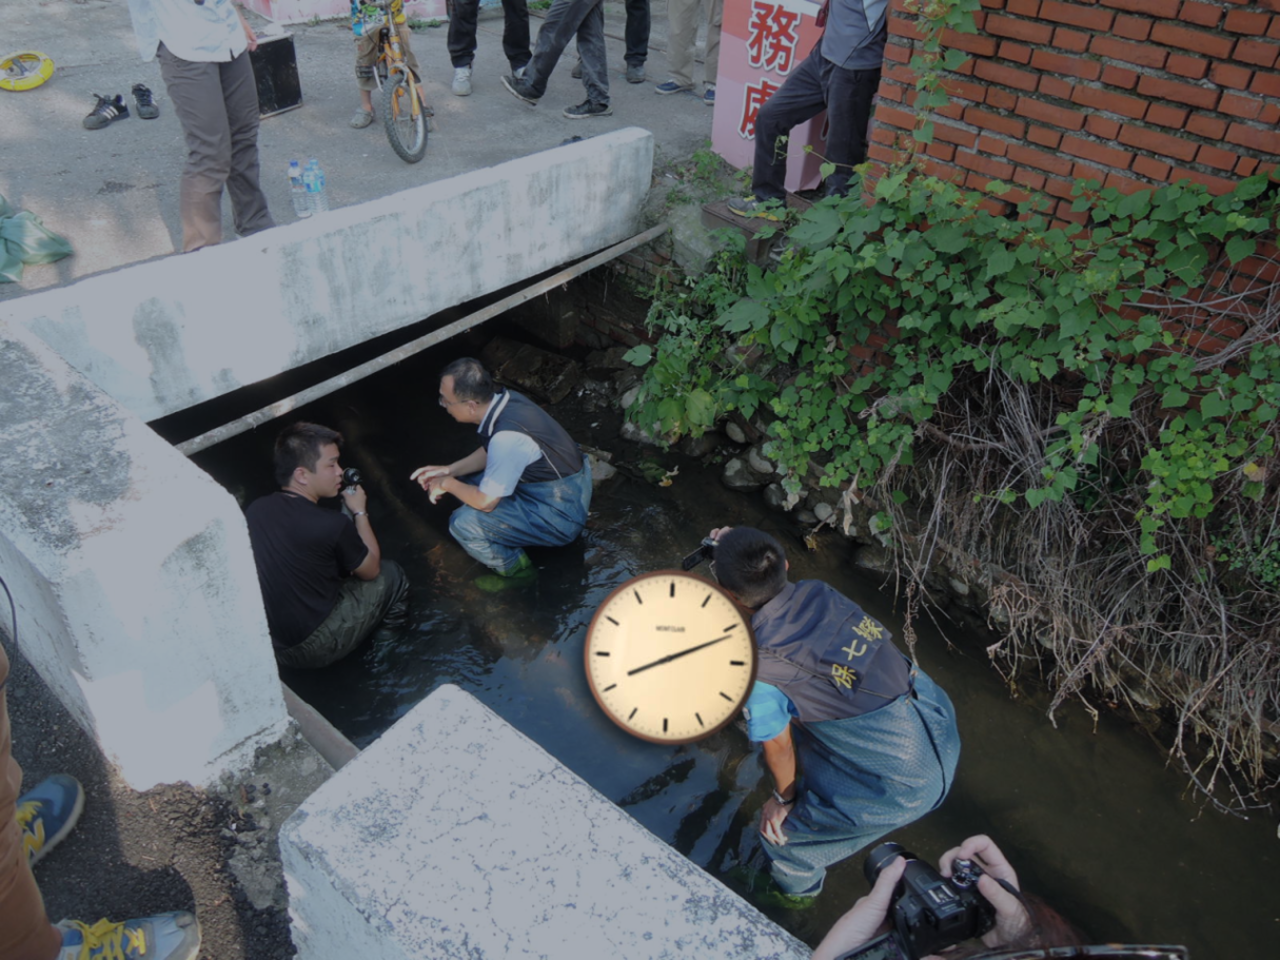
8:11
